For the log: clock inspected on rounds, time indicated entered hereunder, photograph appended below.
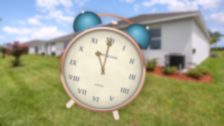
11:00
